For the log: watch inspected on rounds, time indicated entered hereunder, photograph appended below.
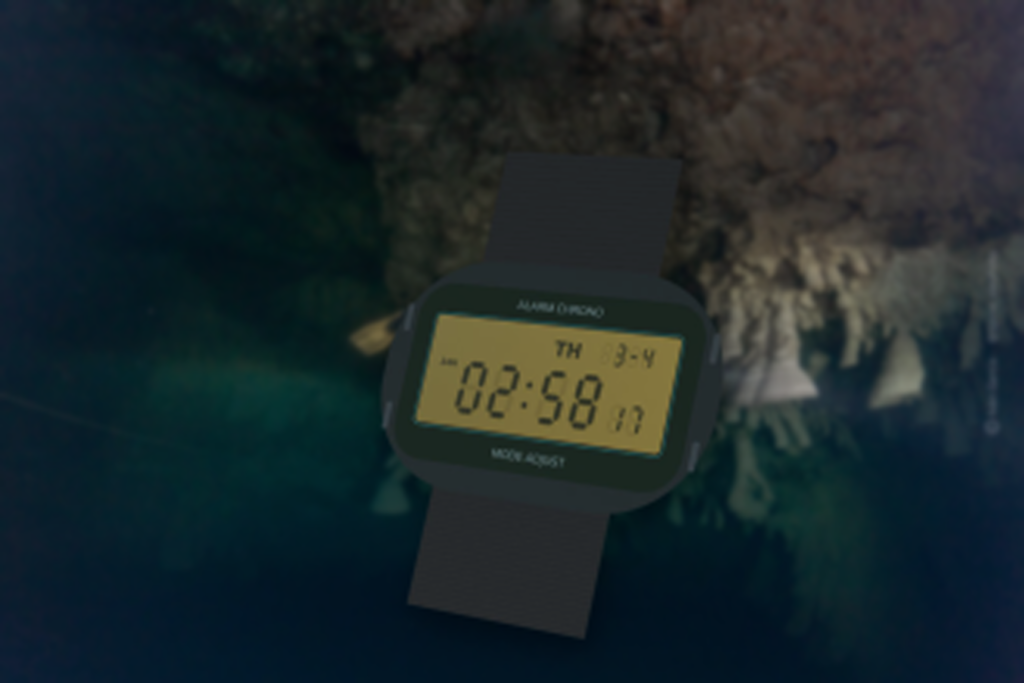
2:58:17
